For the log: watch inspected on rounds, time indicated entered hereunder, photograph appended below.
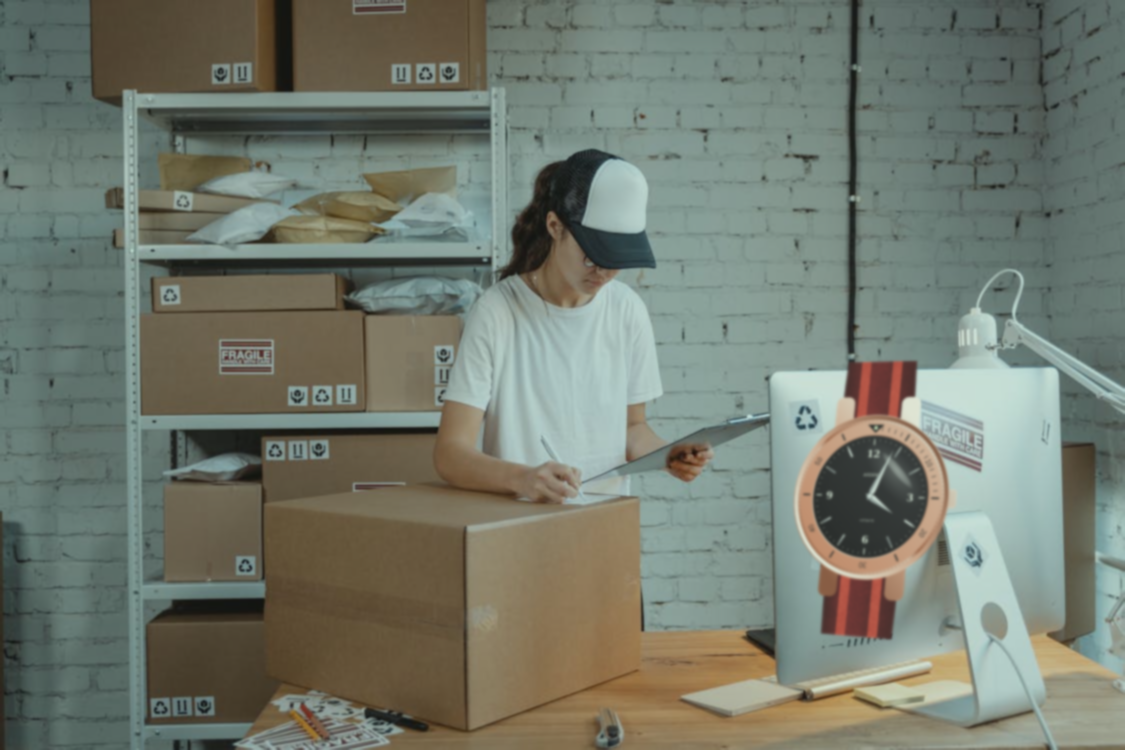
4:04
